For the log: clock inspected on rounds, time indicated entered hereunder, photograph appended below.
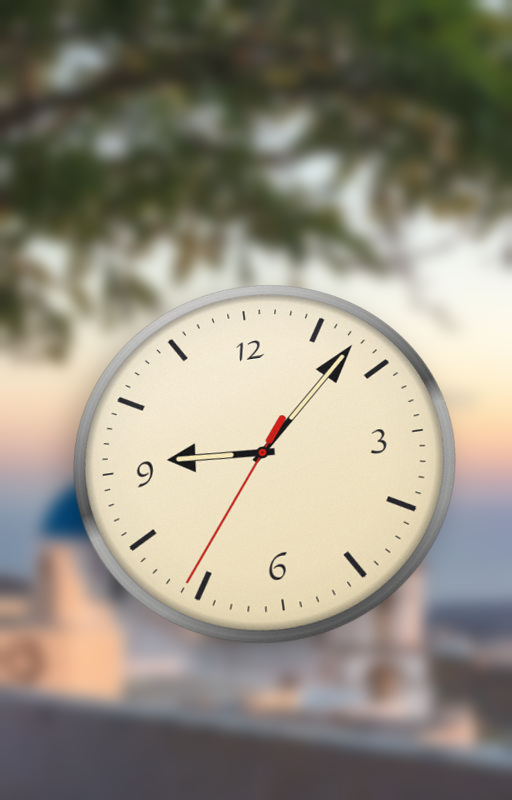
9:07:36
